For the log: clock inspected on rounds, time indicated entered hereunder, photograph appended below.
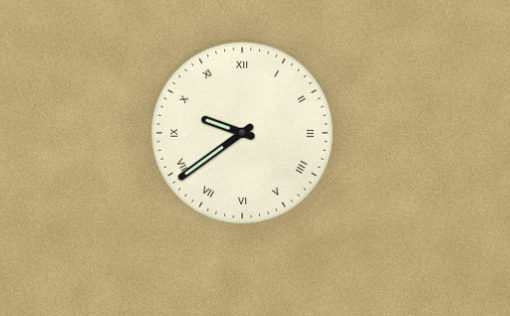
9:39
